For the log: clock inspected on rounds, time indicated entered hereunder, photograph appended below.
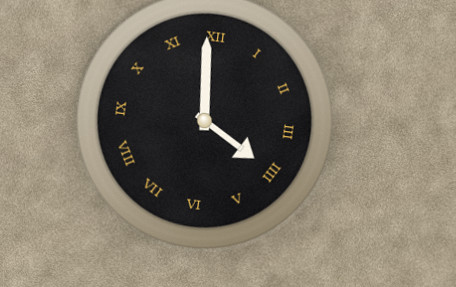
3:59
